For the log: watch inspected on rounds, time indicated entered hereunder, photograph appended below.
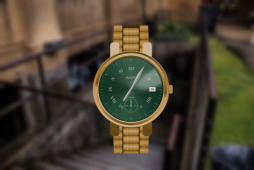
7:05
